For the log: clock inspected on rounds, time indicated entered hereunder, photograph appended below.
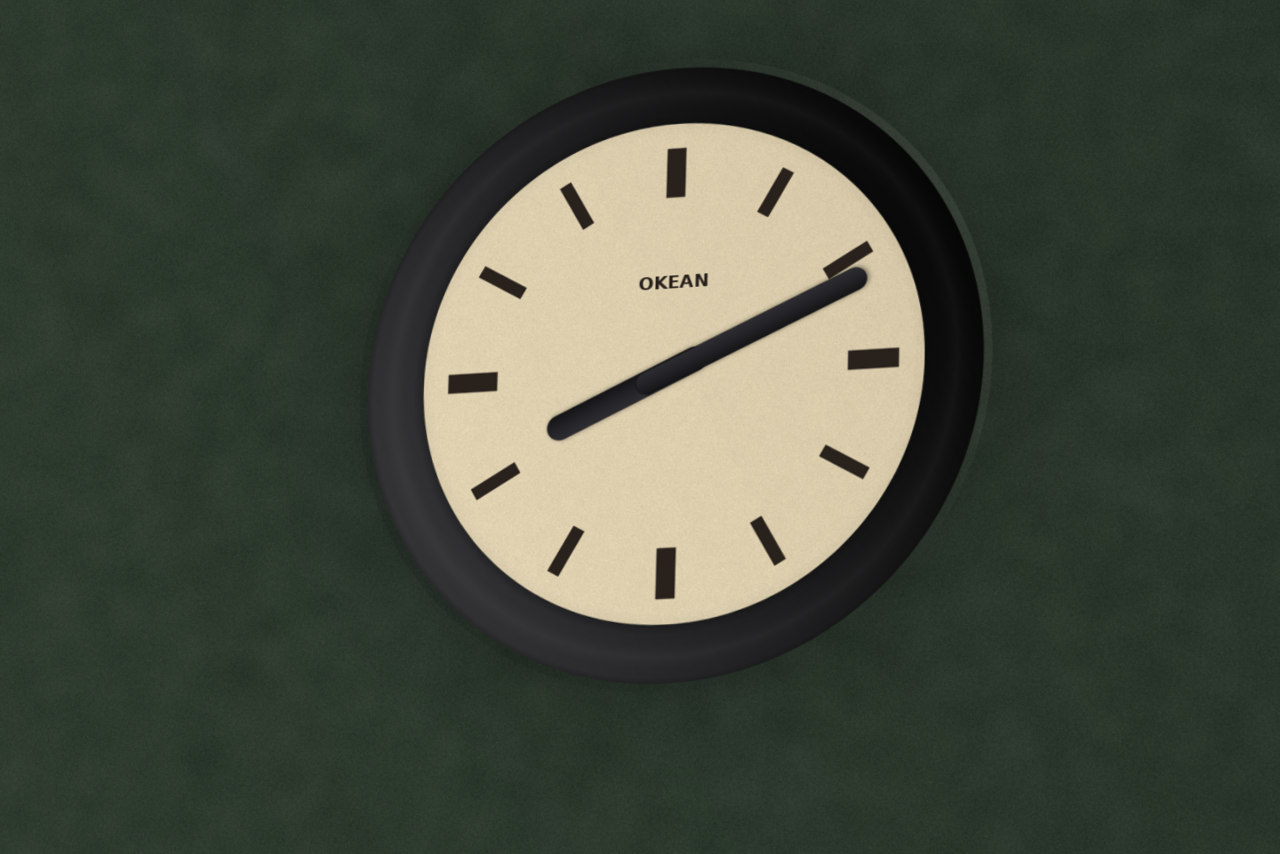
8:11
